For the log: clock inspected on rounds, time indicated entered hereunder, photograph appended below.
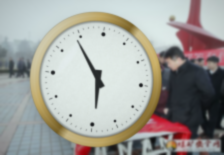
5:54
